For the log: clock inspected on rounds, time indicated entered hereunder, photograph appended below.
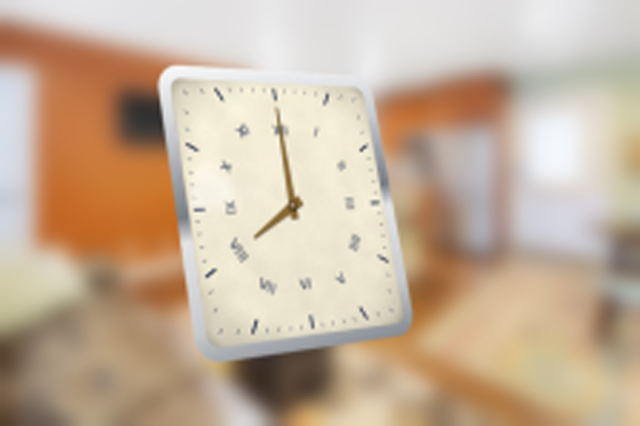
8:00
